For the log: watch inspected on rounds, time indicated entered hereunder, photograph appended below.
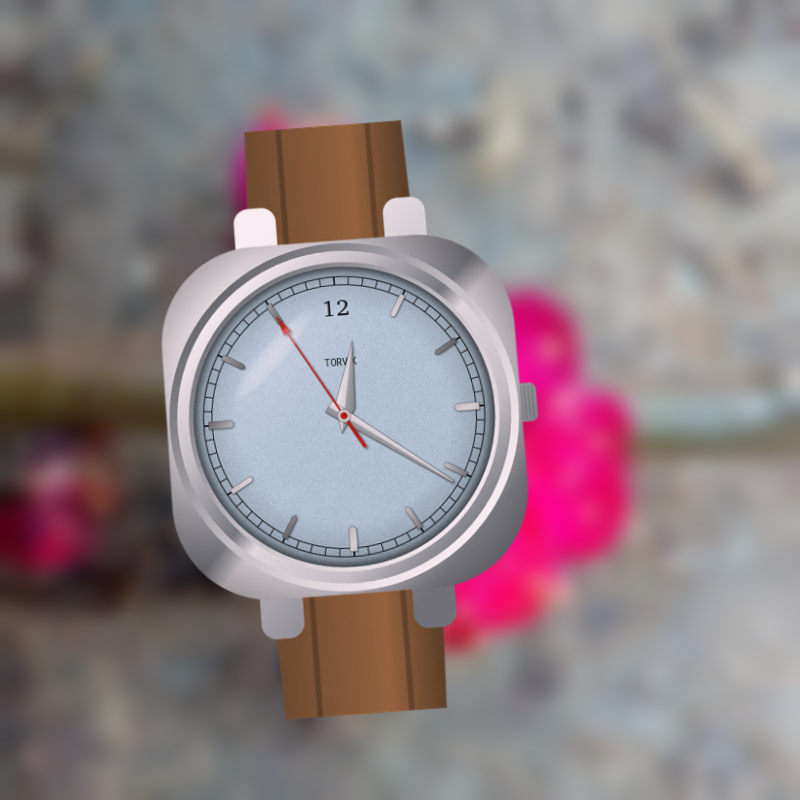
12:20:55
